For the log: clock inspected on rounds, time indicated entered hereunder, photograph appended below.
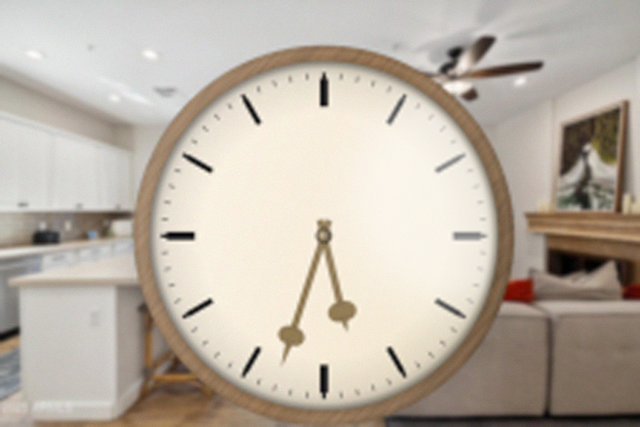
5:33
